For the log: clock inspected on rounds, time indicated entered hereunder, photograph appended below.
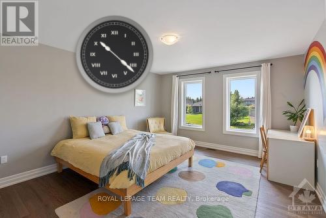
10:22
